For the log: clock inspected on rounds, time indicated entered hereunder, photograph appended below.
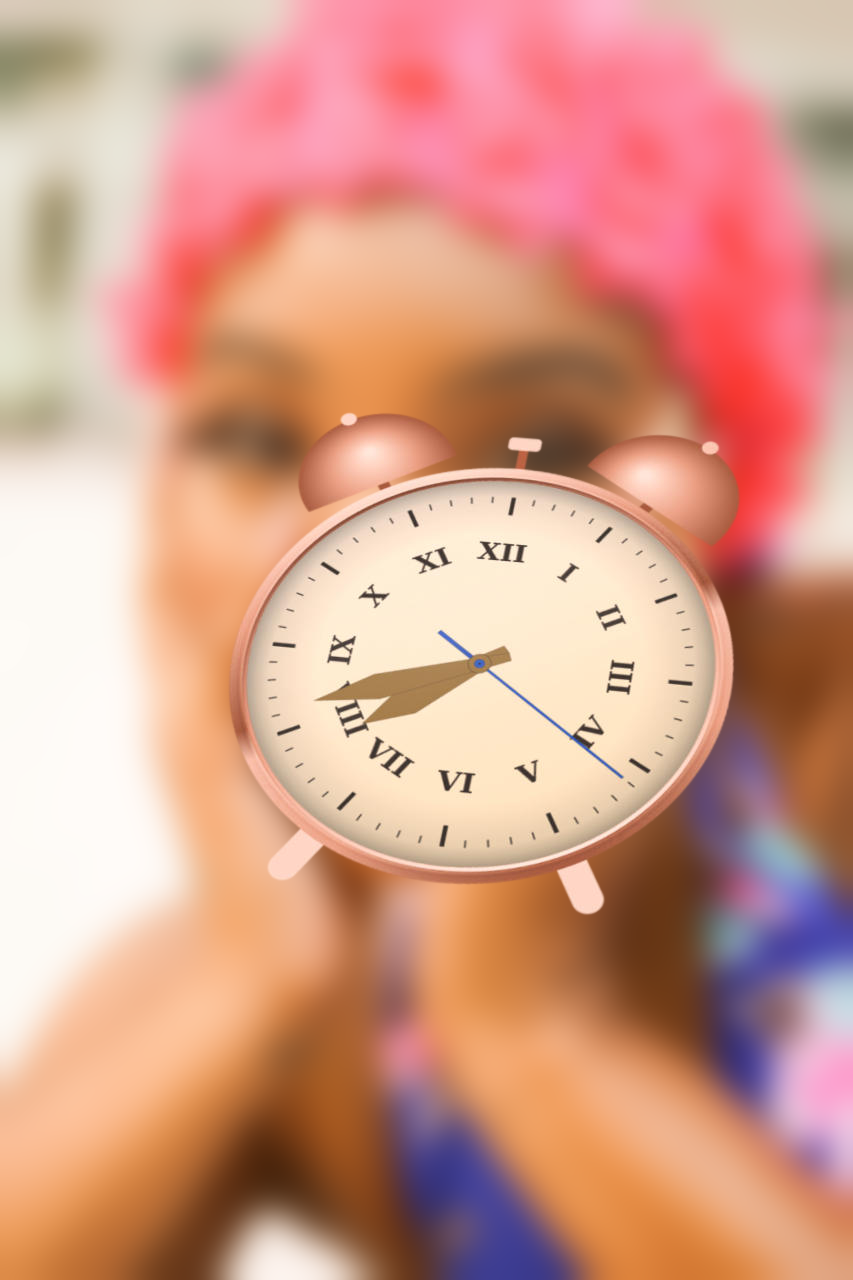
7:41:21
